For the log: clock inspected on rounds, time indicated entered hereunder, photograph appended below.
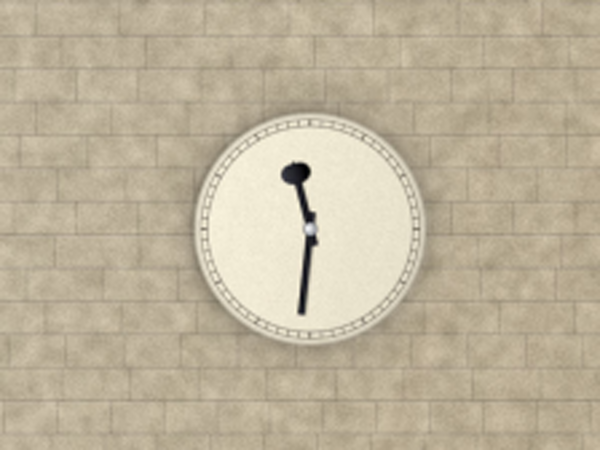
11:31
